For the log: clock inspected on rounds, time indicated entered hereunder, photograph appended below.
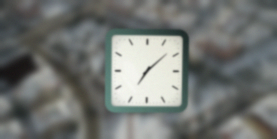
7:08
